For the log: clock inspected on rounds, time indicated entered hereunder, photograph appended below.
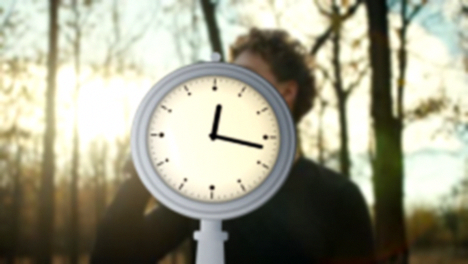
12:17
